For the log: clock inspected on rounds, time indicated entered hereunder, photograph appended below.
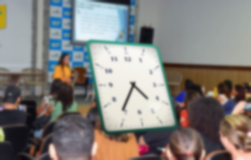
4:36
